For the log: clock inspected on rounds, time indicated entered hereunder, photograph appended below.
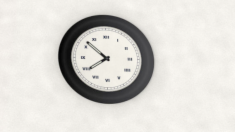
7:52
